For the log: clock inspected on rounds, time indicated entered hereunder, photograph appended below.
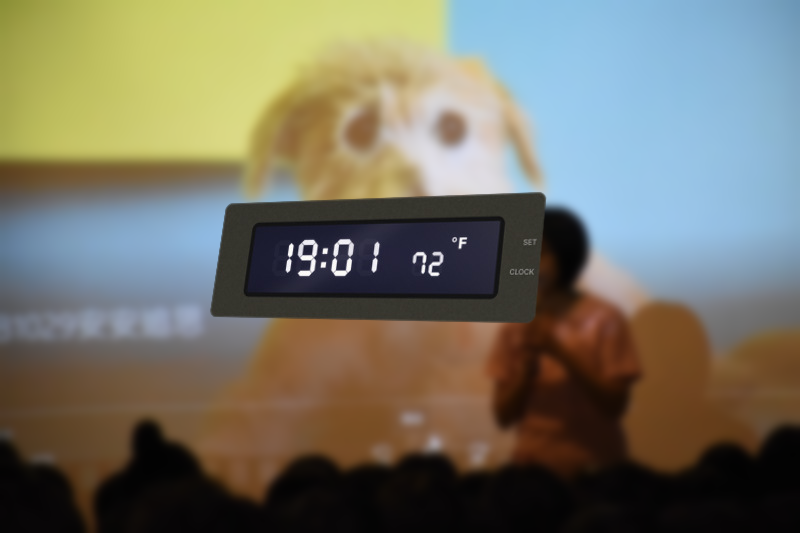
19:01
